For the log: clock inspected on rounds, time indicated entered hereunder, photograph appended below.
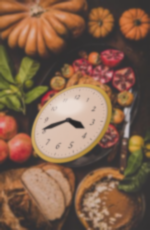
3:41
